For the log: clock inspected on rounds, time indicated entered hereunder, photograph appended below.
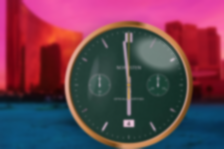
5:59
